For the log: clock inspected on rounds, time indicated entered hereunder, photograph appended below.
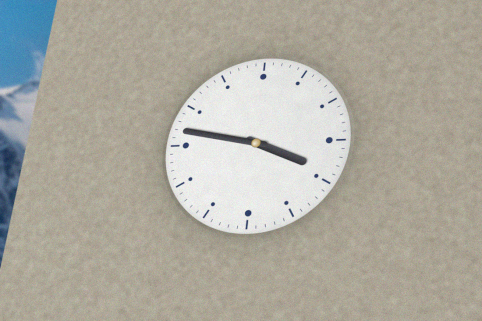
3:47
